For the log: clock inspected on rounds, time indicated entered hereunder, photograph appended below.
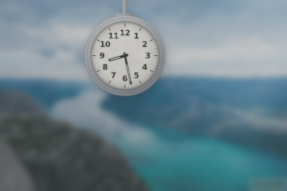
8:28
